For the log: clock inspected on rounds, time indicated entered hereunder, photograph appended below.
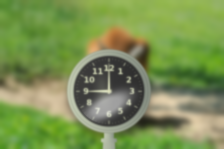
9:00
